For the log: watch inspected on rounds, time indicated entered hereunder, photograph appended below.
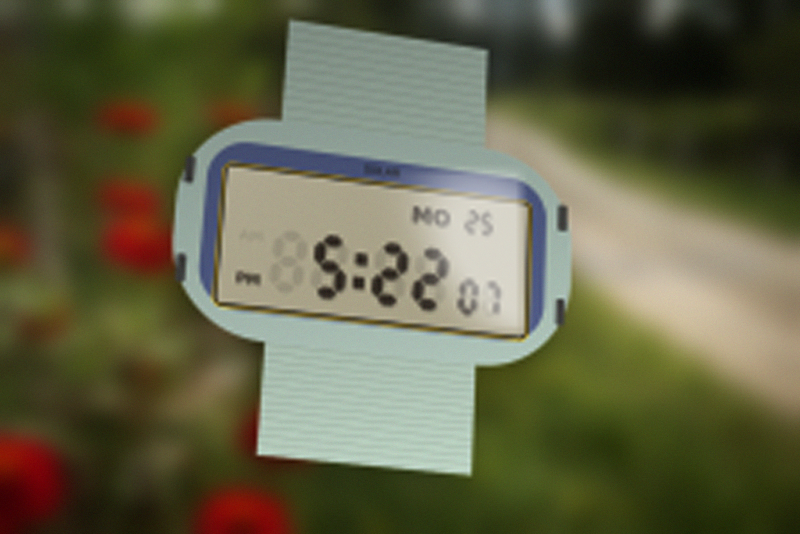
5:22:07
